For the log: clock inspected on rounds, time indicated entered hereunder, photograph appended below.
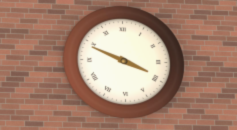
3:49
